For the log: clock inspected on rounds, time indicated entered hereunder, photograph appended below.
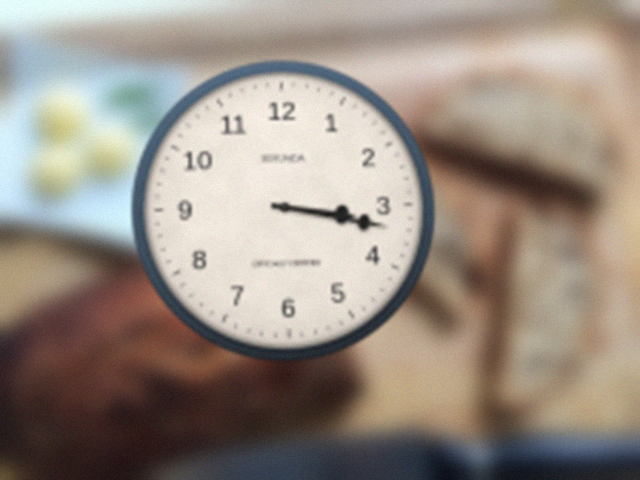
3:17
